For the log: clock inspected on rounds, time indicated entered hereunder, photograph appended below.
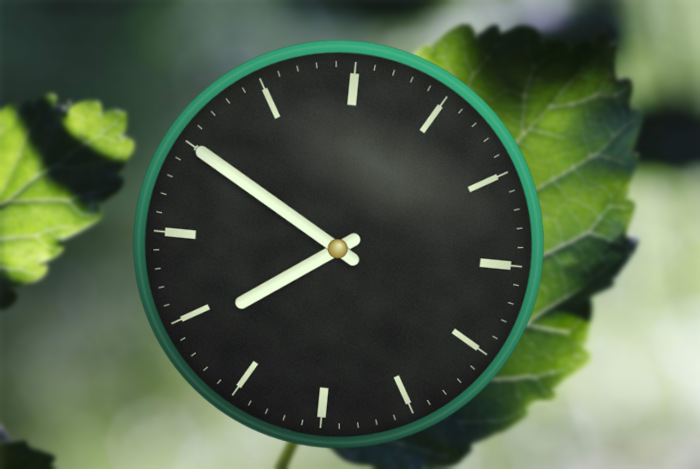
7:50
